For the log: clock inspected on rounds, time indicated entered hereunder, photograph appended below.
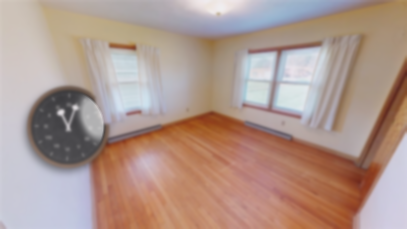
11:03
